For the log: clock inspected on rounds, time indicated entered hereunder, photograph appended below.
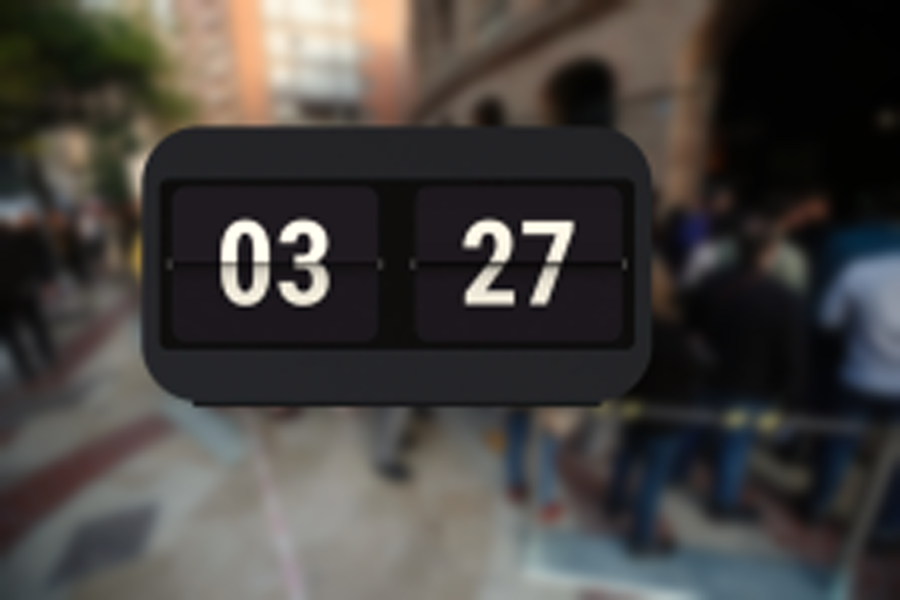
3:27
